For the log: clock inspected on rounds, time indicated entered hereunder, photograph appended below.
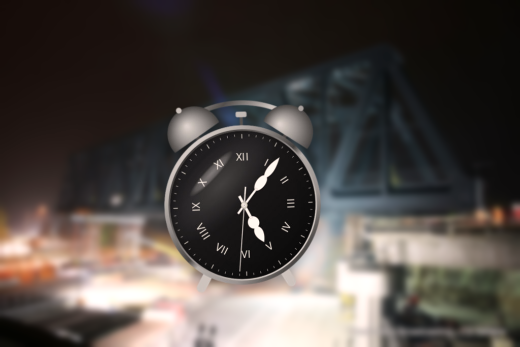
5:06:31
